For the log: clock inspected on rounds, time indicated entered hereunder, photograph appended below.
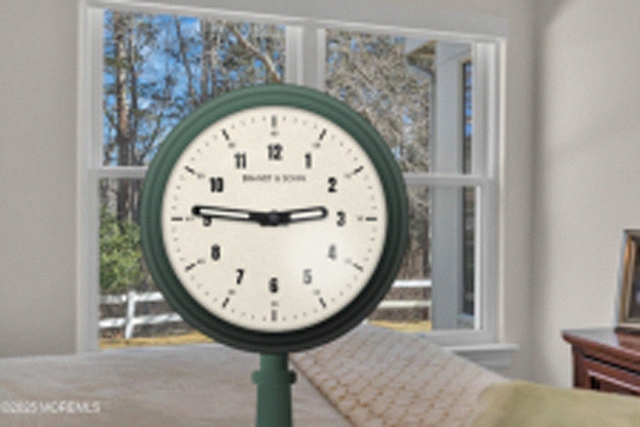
2:46
